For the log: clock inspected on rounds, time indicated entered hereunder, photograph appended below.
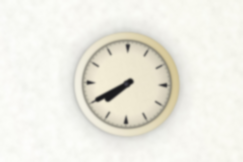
7:40
